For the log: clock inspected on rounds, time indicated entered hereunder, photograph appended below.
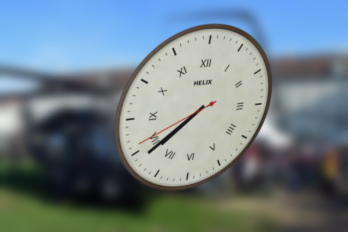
7:38:41
